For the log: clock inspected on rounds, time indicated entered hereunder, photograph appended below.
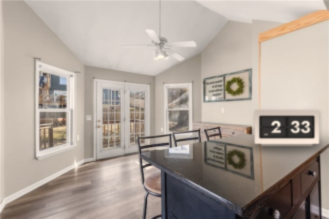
2:33
